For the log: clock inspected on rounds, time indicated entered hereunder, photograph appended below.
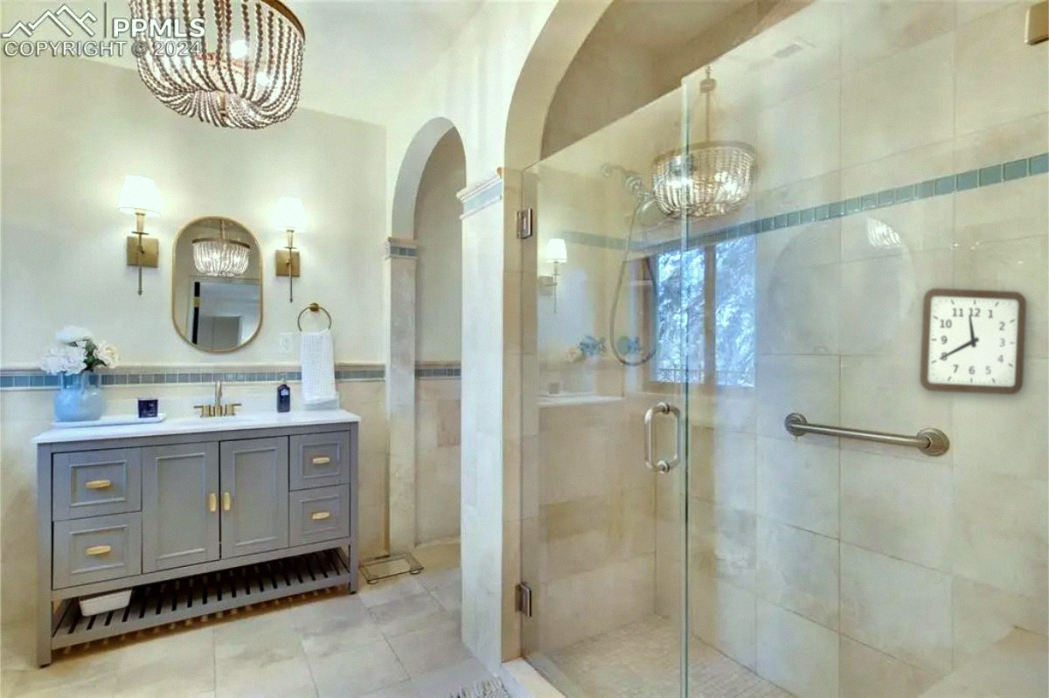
11:40
